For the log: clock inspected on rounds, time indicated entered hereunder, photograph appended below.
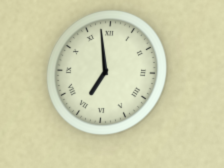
6:58
